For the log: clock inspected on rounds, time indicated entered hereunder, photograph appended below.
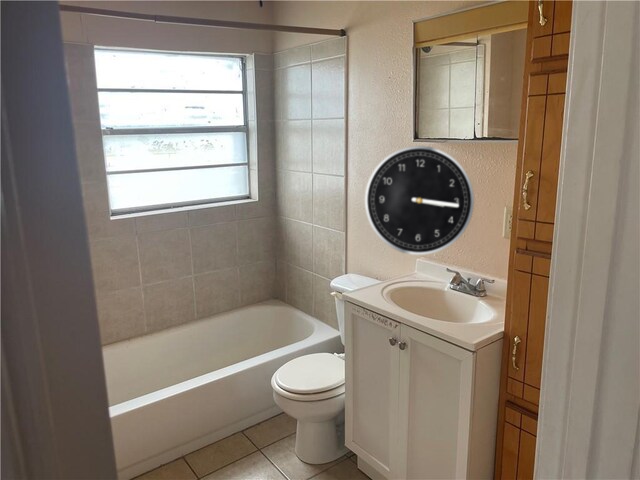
3:16
